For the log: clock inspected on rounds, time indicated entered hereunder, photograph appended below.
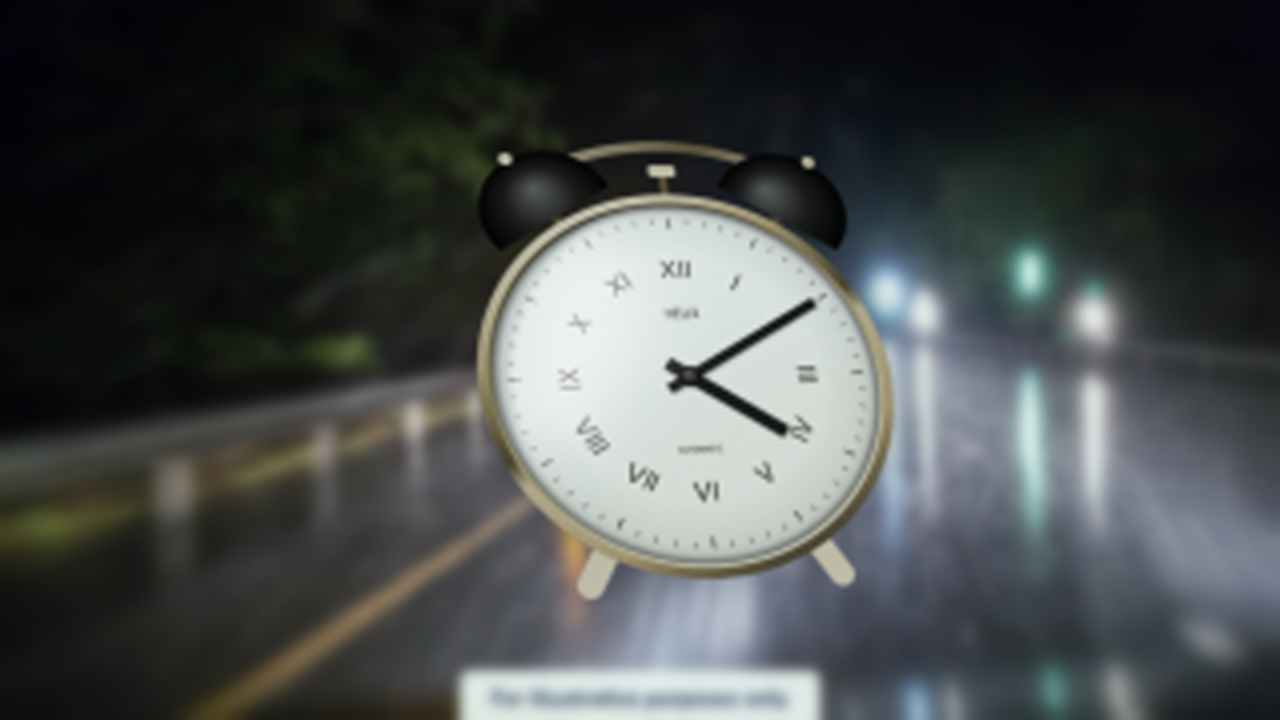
4:10
